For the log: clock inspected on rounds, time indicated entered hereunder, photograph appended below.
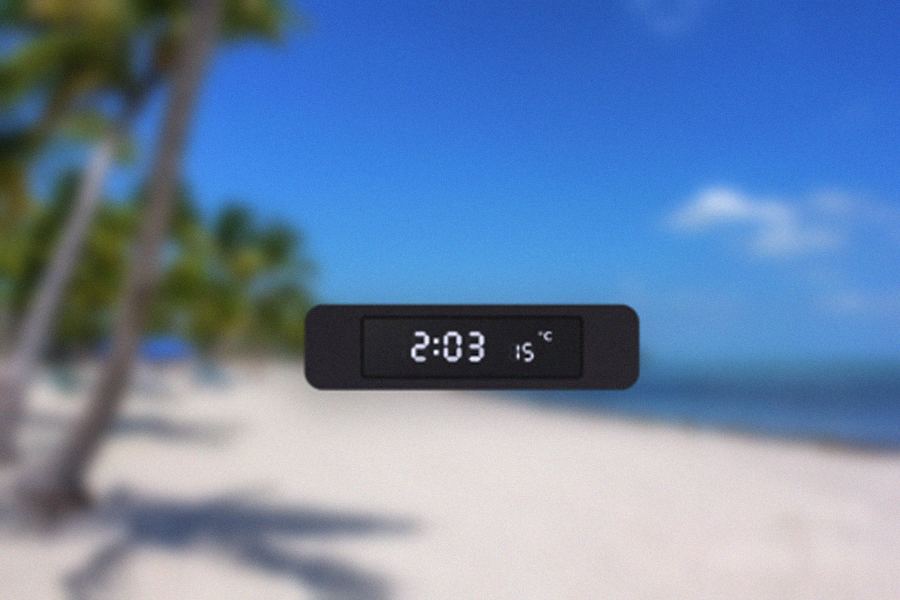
2:03
